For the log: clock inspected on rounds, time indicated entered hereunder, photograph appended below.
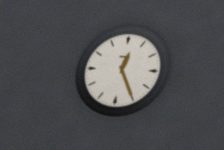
12:25
